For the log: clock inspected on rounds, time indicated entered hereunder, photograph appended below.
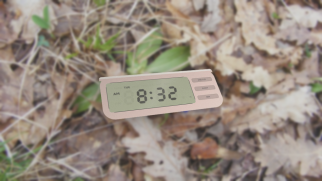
8:32
